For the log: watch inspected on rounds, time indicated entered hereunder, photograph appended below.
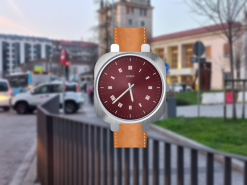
5:38
